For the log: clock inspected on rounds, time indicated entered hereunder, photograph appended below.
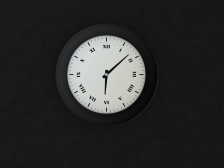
6:08
